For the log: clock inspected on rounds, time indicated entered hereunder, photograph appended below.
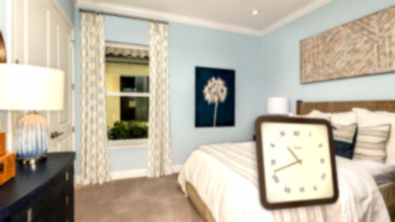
10:42
